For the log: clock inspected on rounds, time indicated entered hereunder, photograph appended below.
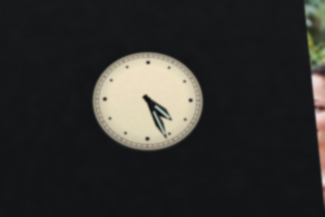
4:26
